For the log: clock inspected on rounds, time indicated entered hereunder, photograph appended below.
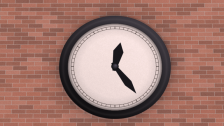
12:24
